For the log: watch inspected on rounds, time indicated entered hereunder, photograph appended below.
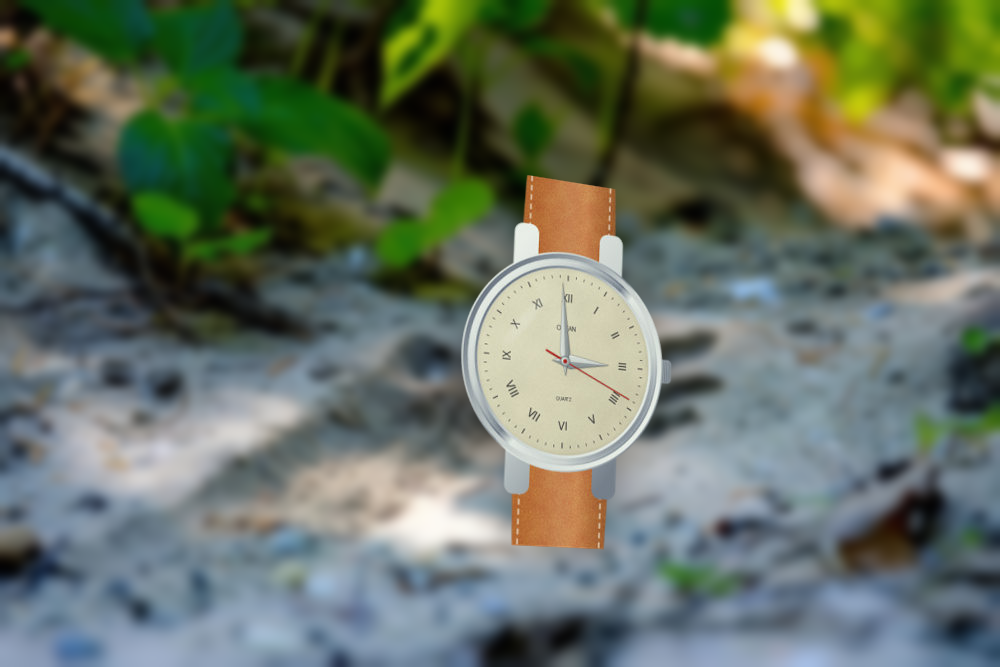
2:59:19
